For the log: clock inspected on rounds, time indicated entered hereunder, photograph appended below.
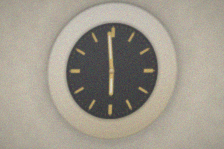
5:59
